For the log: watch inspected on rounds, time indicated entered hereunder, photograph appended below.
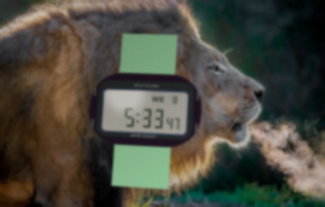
5:33
